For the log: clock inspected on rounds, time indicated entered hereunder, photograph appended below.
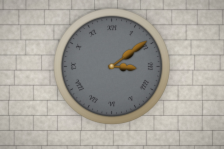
3:09
